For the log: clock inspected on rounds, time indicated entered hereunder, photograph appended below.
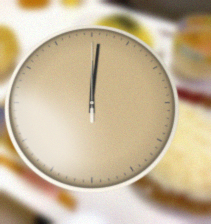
12:01:00
